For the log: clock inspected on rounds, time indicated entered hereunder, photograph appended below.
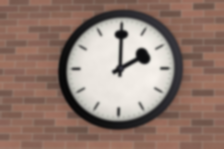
2:00
